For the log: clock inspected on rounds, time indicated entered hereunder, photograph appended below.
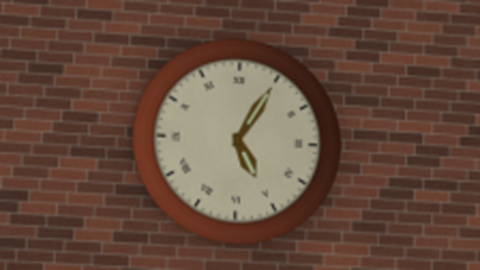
5:05
